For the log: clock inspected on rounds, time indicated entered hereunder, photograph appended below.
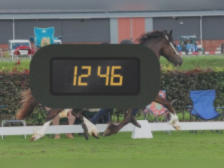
12:46
